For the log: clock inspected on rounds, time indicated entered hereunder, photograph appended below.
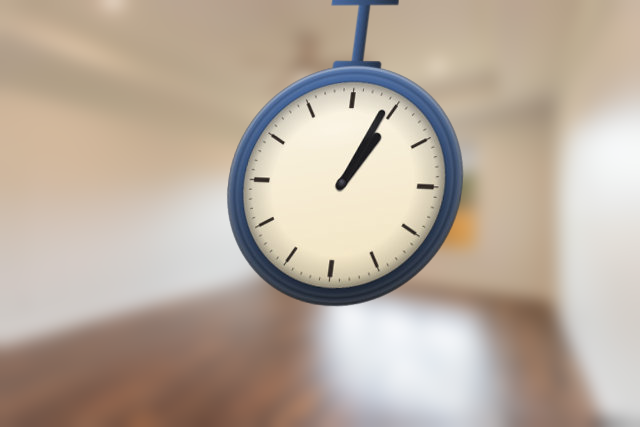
1:04
